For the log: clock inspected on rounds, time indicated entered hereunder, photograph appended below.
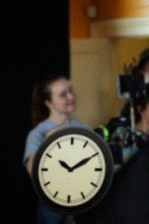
10:10
